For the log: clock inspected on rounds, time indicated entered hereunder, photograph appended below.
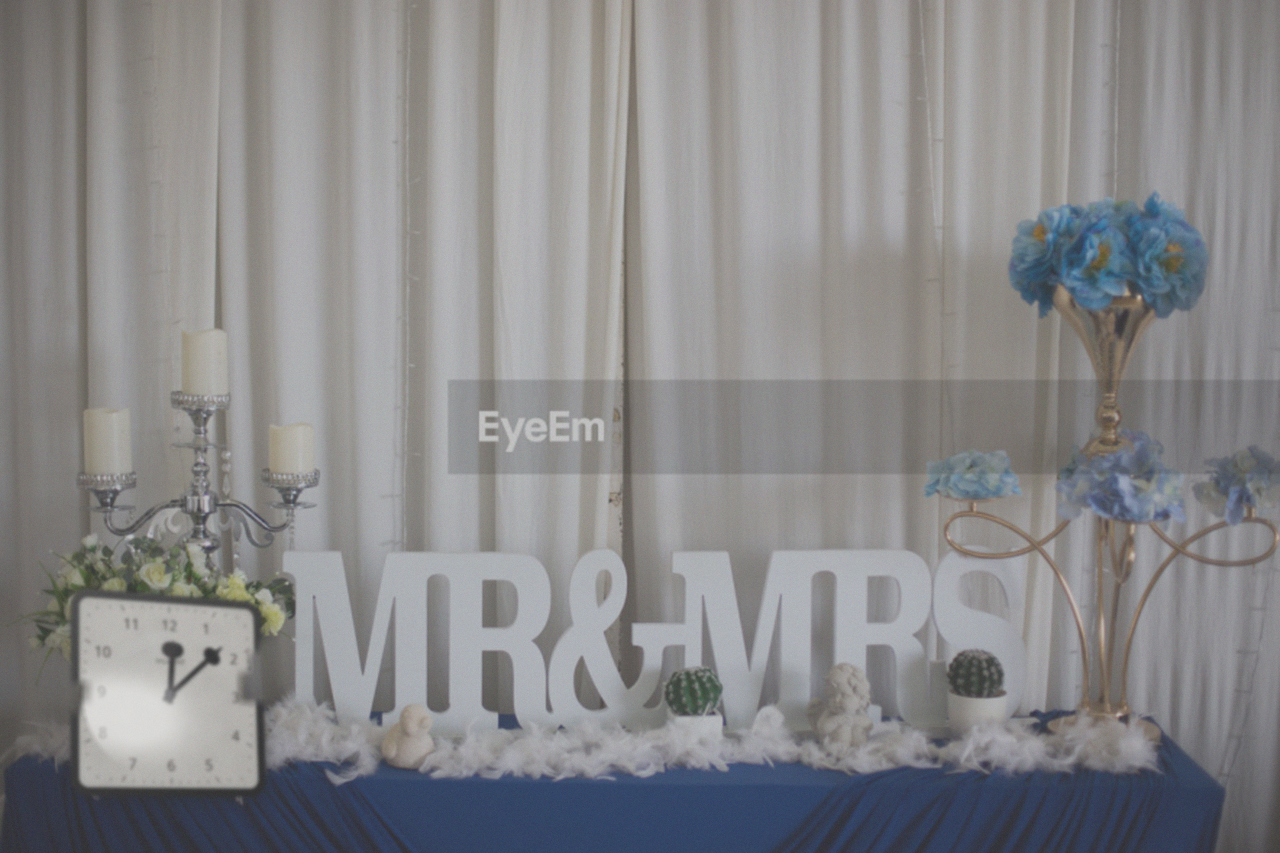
12:08
